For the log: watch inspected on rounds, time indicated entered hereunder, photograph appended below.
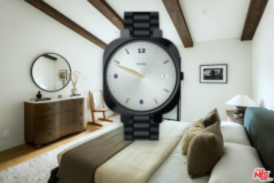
9:49
